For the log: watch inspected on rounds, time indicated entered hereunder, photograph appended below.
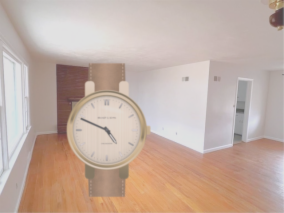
4:49
